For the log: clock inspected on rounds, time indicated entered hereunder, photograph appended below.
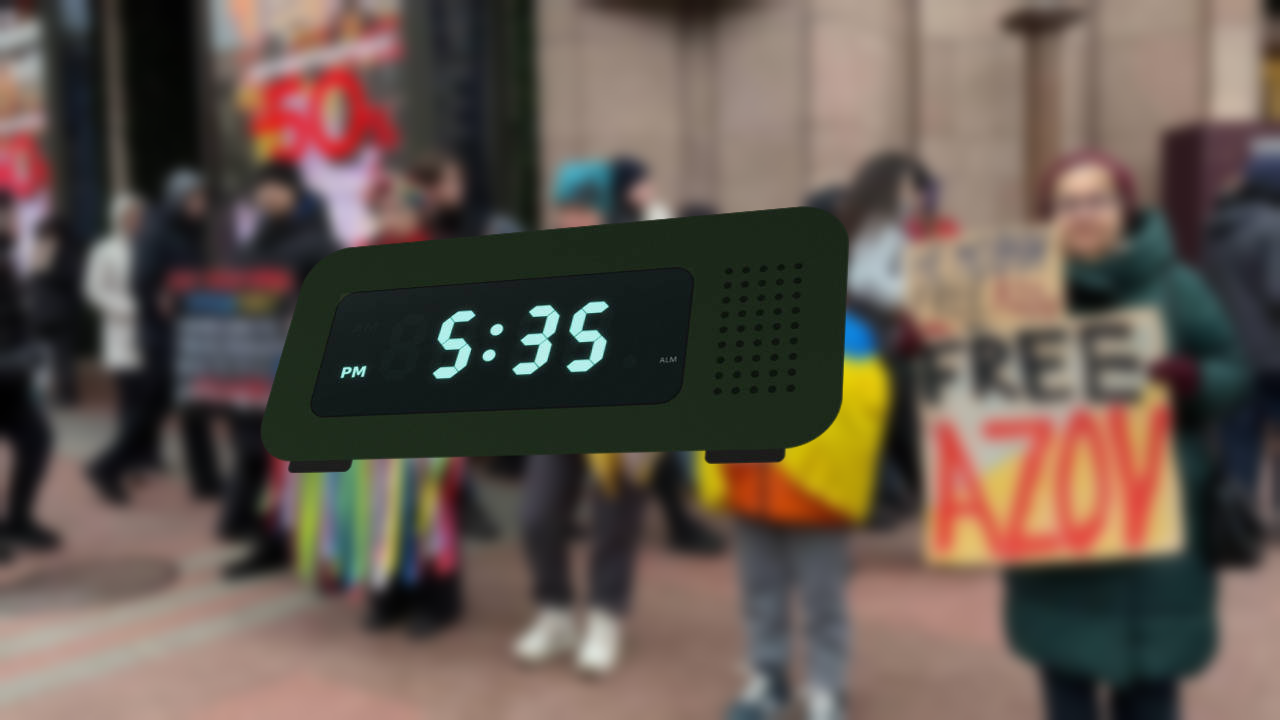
5:35
